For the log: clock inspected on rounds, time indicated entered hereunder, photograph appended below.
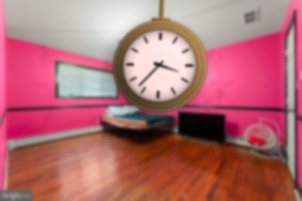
3:37
